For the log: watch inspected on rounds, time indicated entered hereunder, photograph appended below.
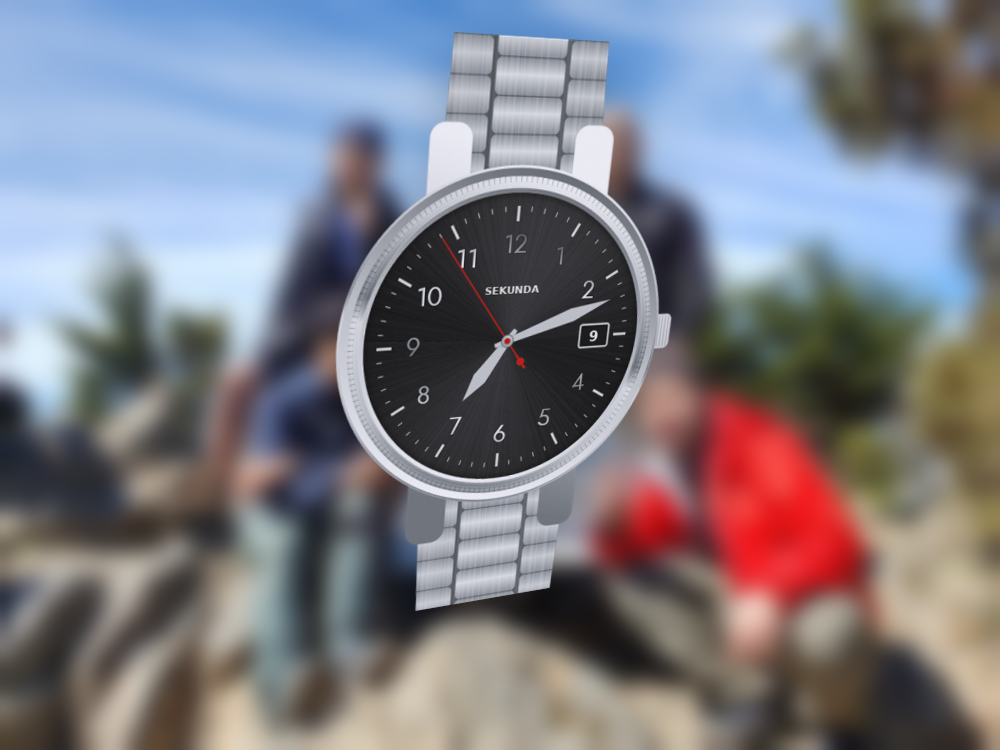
7:11:54
